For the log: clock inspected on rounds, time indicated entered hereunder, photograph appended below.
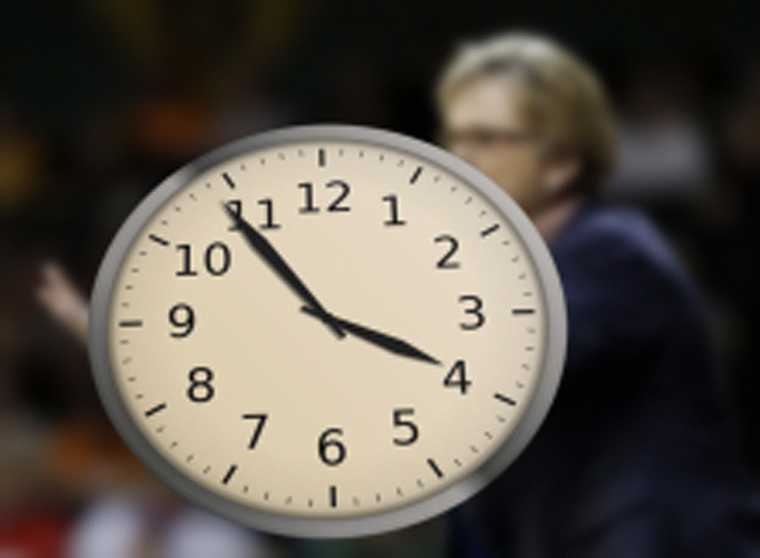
3:54
